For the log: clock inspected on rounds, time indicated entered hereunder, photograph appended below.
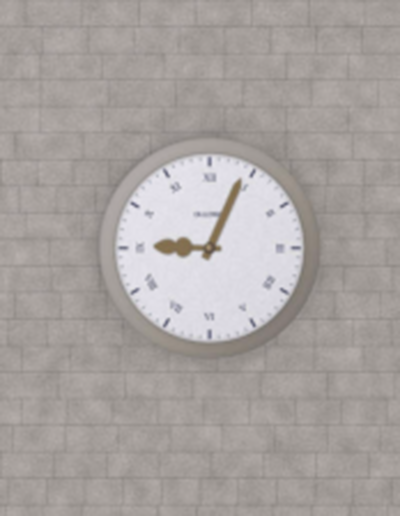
9:04
